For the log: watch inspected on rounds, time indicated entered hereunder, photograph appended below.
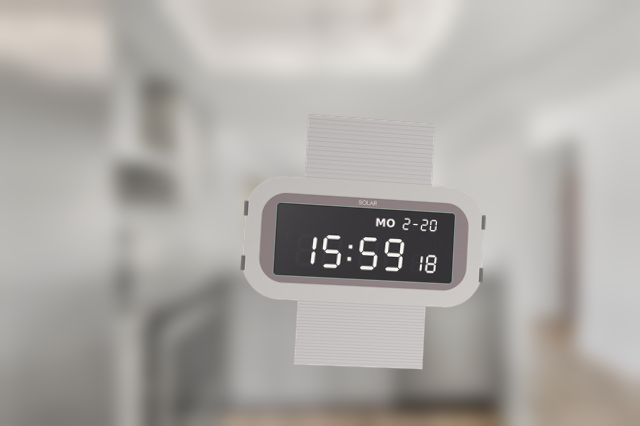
15:59:18
